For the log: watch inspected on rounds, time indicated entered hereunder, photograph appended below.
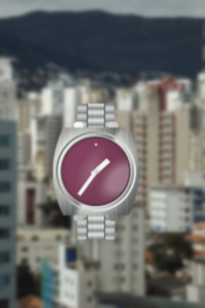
1:36
